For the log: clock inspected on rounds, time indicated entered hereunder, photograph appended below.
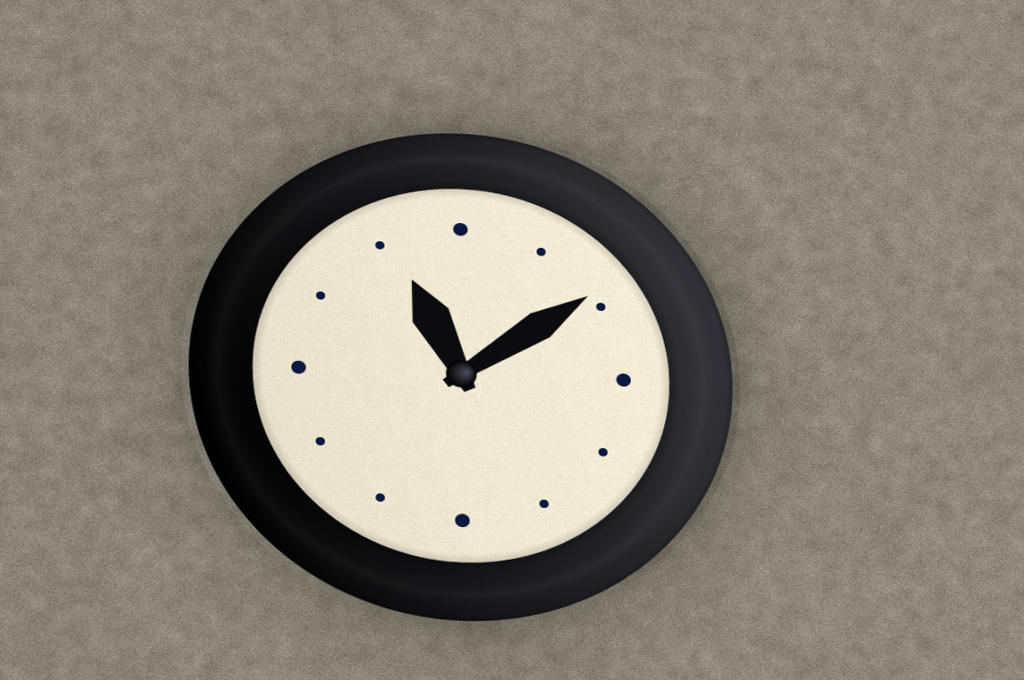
11:09
